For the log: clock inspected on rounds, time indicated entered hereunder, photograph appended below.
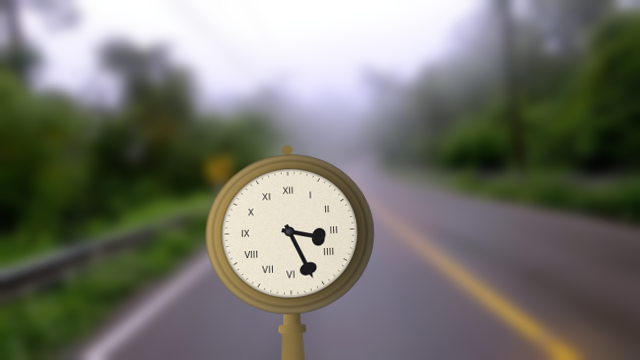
3:26
